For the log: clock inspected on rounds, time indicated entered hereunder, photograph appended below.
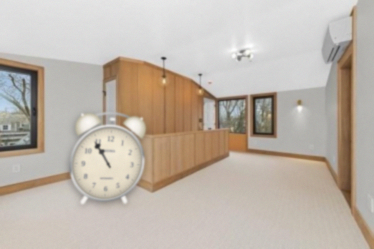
10:54
